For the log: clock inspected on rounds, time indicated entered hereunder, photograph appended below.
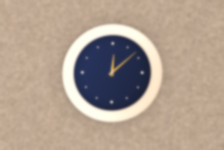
12:08
